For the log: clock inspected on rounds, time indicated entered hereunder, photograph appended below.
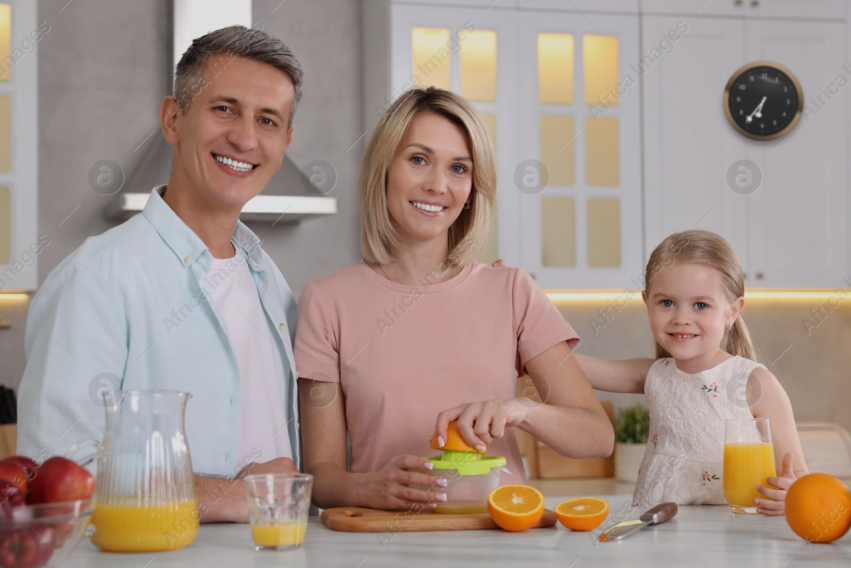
6:36
